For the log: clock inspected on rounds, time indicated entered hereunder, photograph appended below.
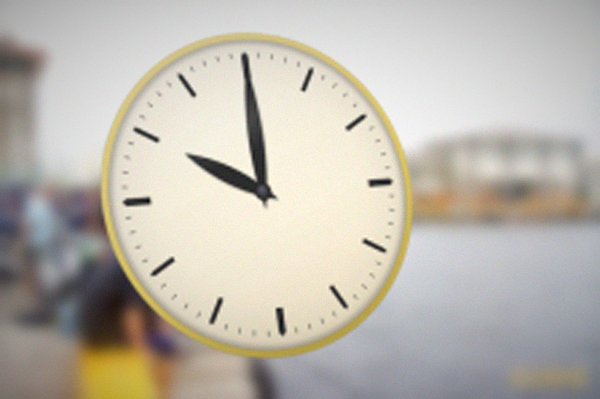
10:00
